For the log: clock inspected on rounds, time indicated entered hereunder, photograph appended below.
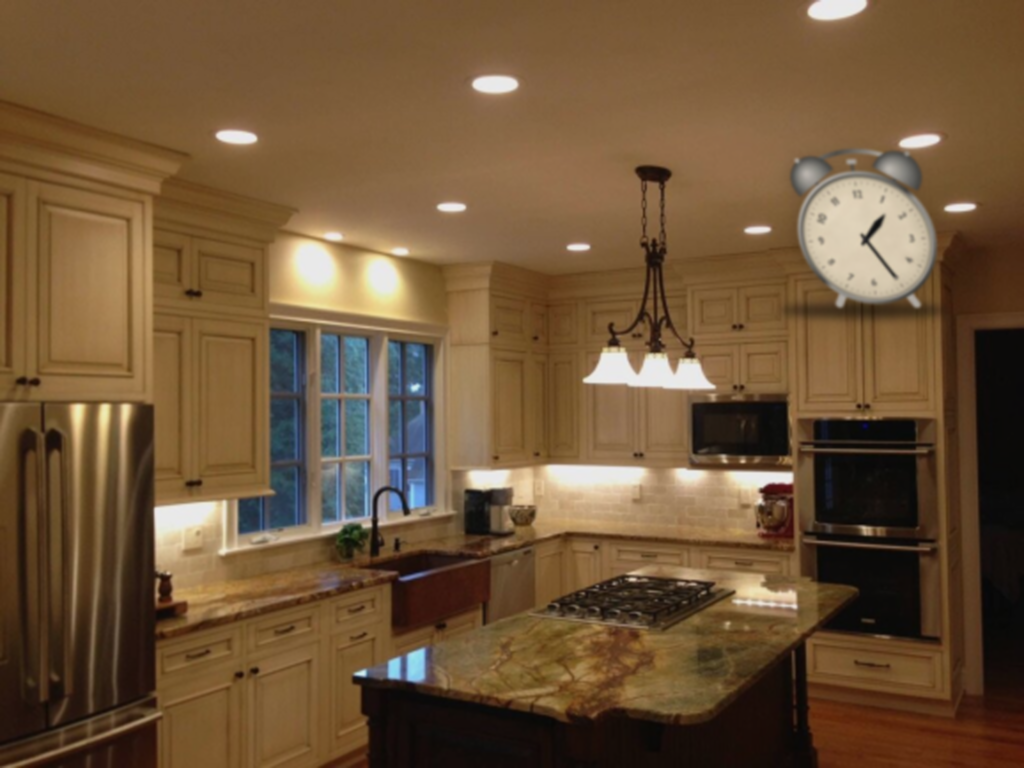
1:25
